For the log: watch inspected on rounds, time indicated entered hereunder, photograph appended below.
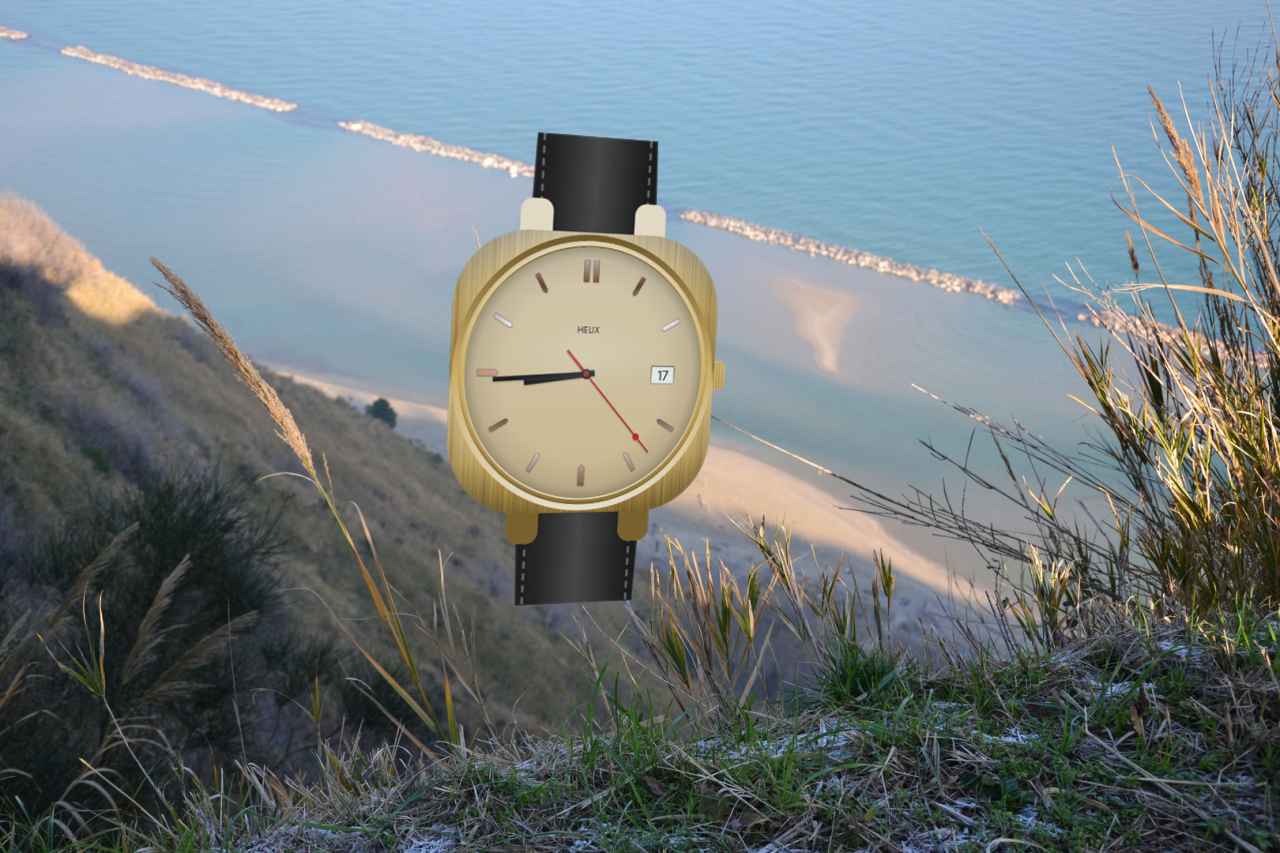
8:44:23
